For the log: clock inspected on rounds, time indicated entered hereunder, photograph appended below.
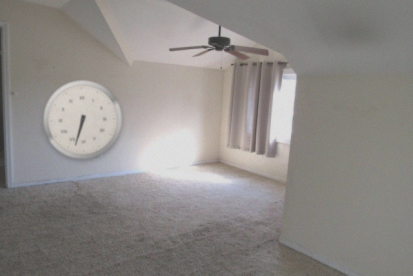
6:33
